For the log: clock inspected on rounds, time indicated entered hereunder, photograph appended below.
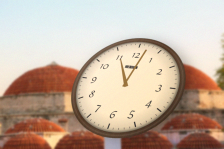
11:02
